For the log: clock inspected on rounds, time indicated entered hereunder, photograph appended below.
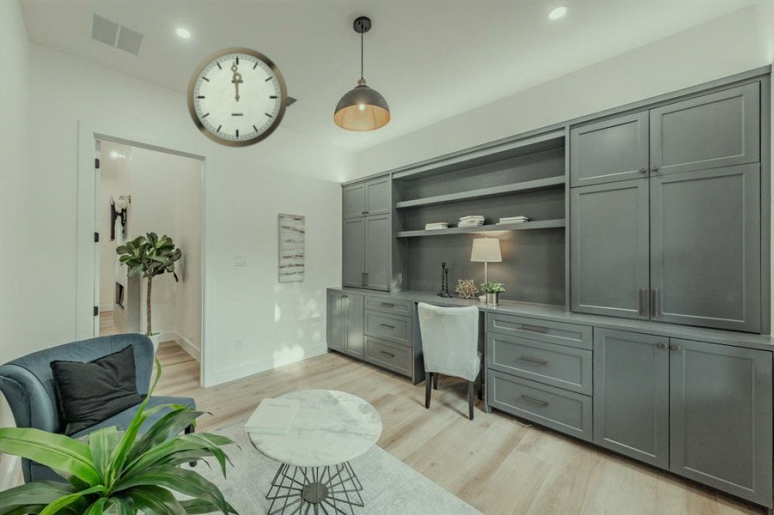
11:59
